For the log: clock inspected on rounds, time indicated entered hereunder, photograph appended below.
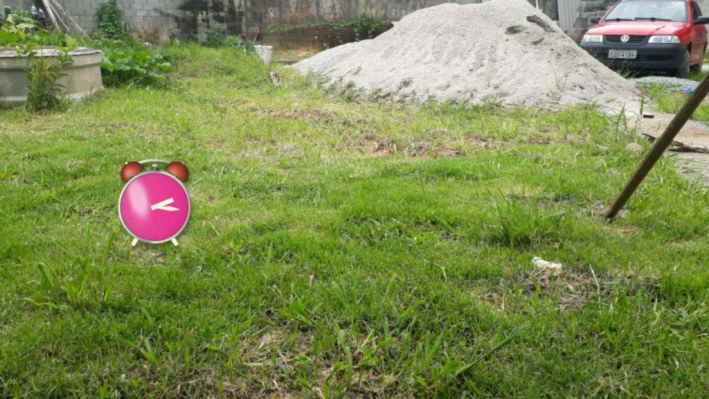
2:16
